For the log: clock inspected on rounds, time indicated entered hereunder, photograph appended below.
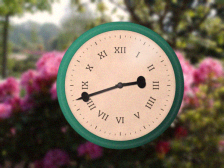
2:42
